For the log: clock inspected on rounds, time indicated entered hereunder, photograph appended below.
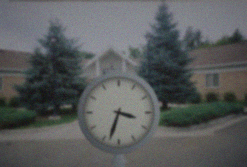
3:33
